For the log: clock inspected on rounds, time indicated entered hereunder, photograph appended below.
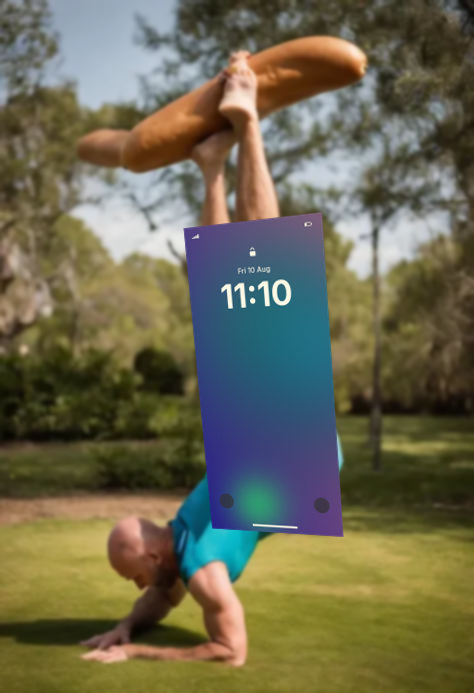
11:10
